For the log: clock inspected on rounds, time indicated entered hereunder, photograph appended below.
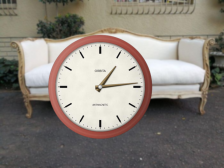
1:14
